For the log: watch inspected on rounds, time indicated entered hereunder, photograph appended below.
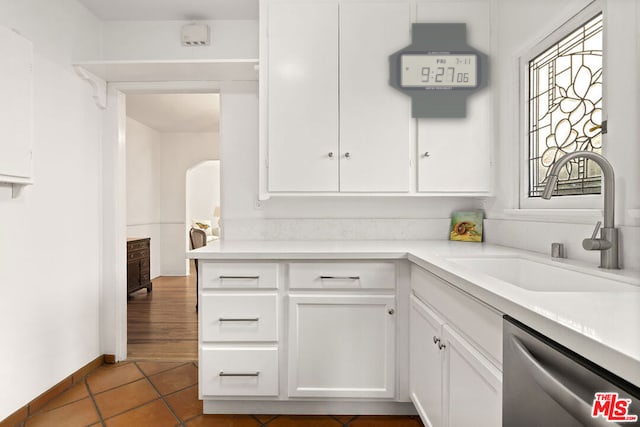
9:27:06
